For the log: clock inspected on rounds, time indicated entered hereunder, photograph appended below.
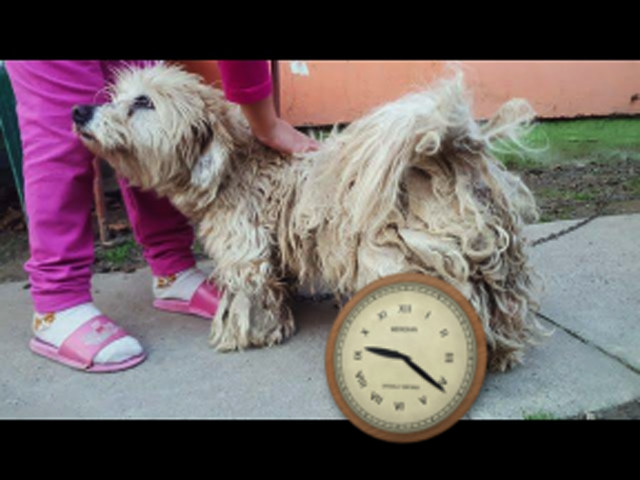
9:21
